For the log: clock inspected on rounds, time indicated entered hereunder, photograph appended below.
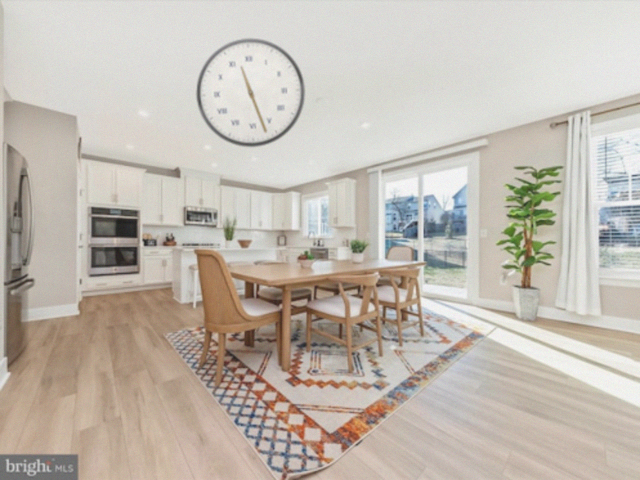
11:27
